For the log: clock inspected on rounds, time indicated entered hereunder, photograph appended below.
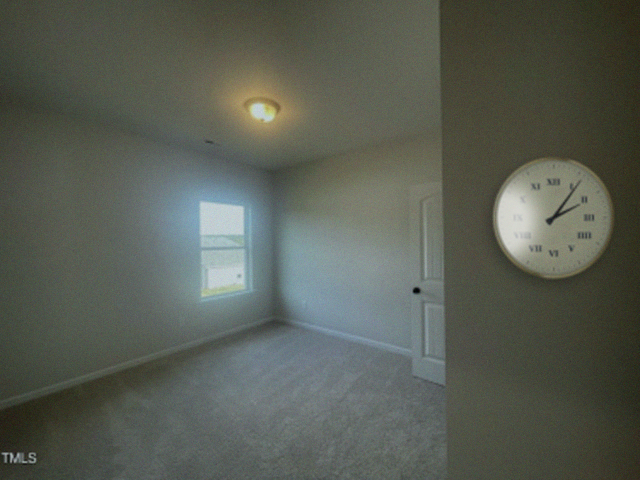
2:06
